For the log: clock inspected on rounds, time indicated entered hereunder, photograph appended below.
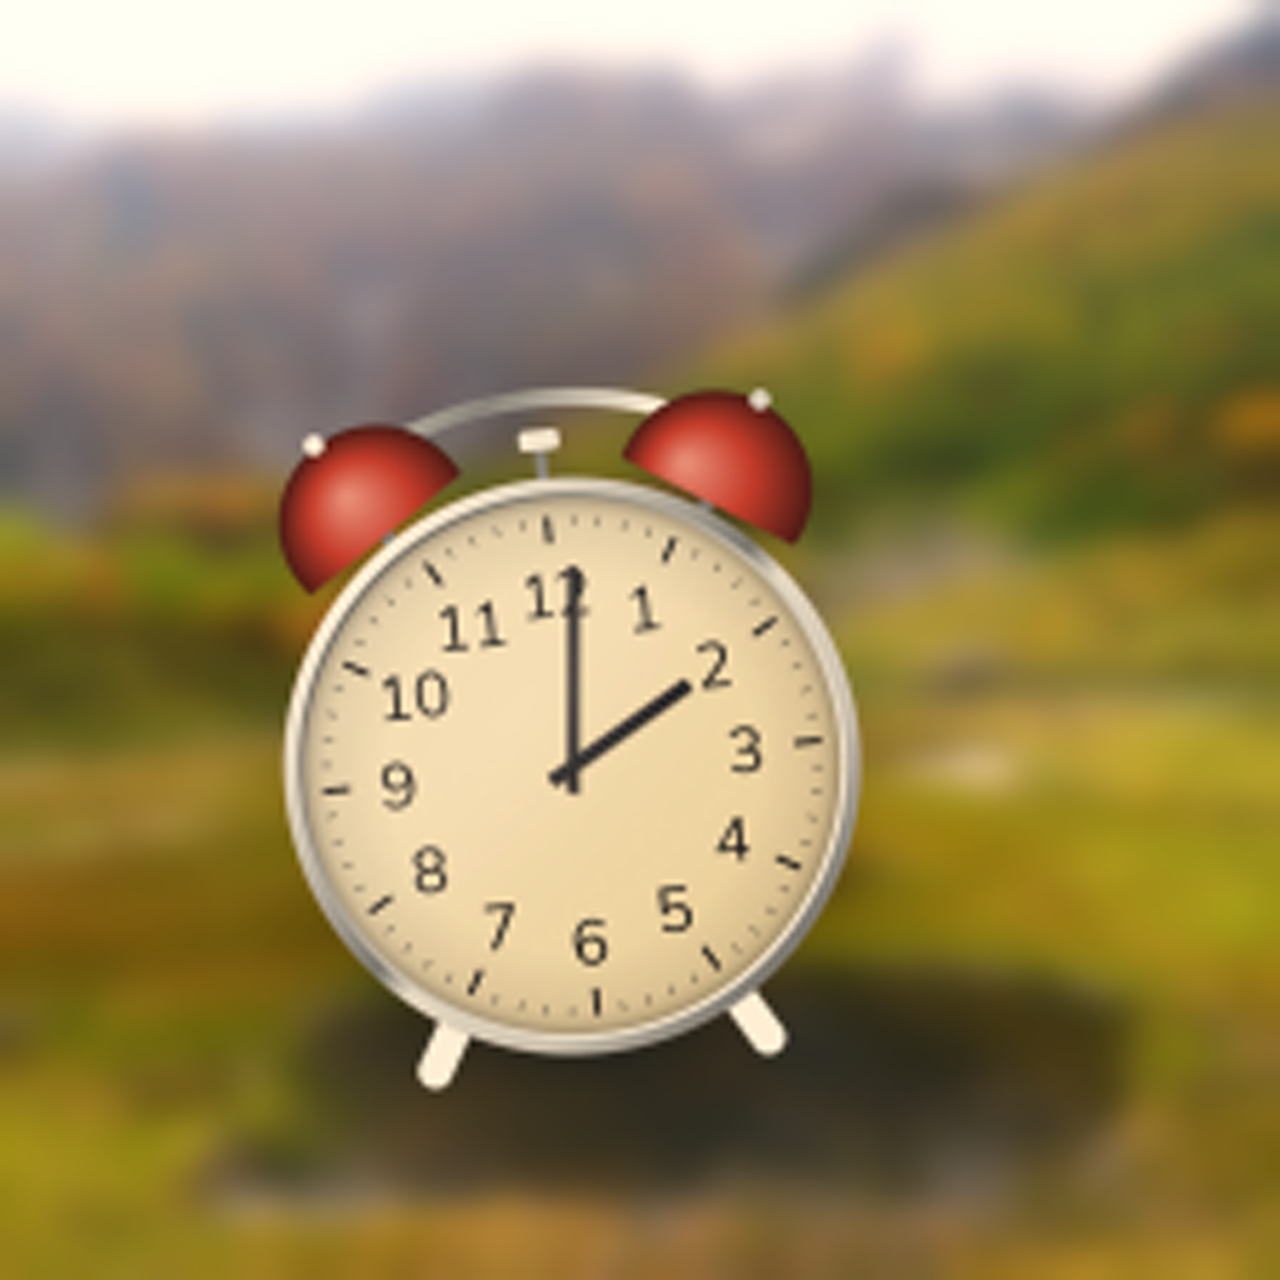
2:01
